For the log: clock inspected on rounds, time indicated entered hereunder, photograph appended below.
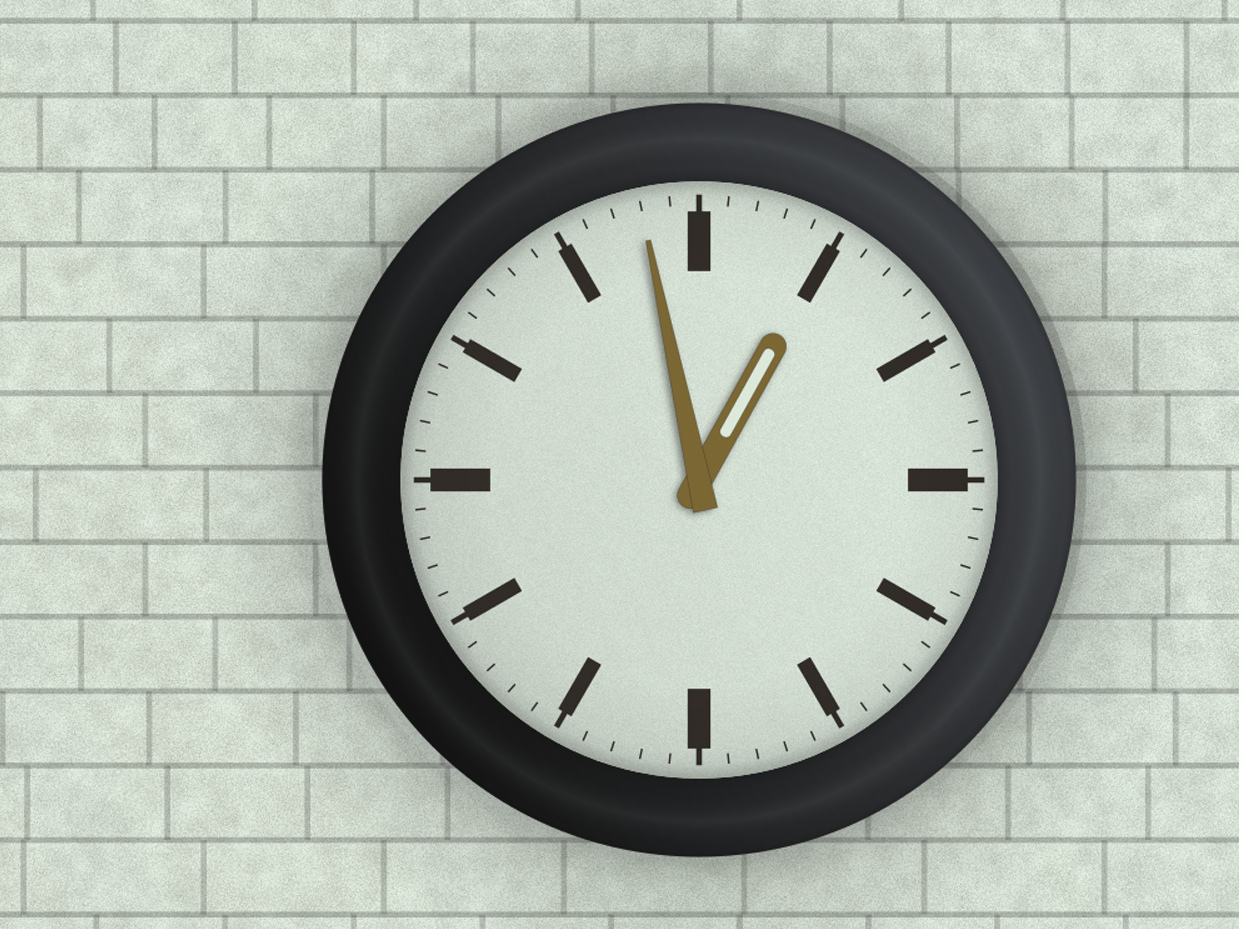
12:58
